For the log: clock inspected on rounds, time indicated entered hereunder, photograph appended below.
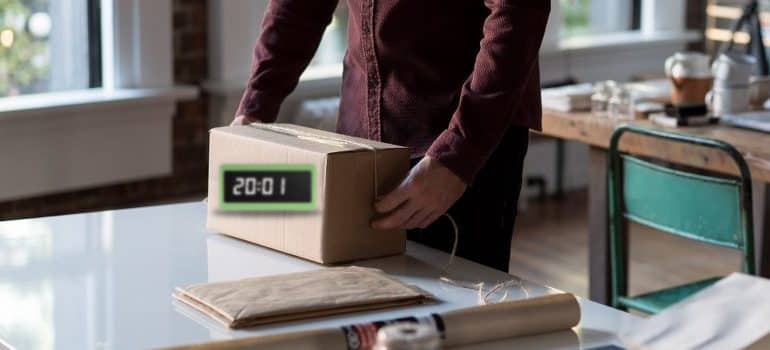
20:01
